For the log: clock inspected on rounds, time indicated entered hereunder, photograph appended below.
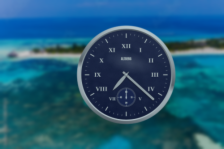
7:22
